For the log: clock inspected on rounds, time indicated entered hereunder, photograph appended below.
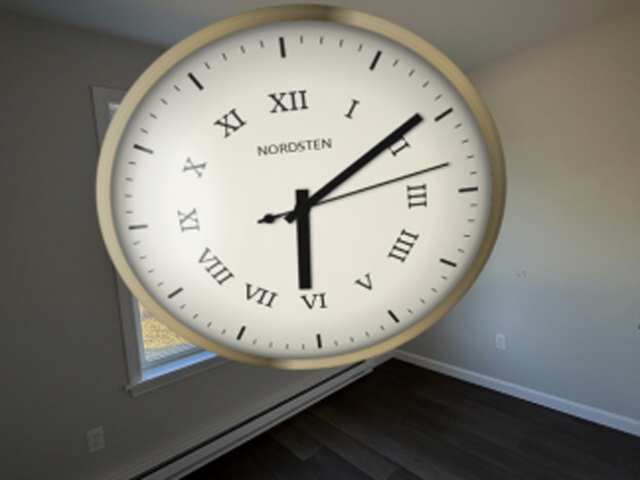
6:09:13
